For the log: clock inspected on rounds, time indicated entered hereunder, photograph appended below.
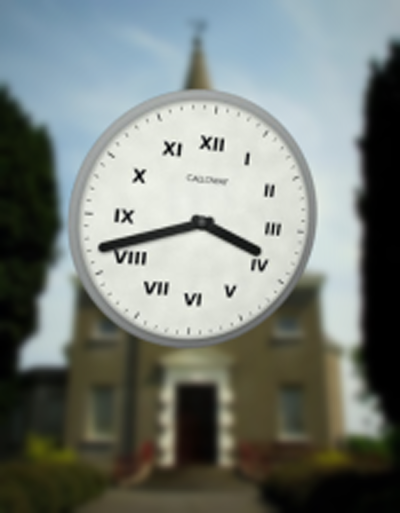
3:42
